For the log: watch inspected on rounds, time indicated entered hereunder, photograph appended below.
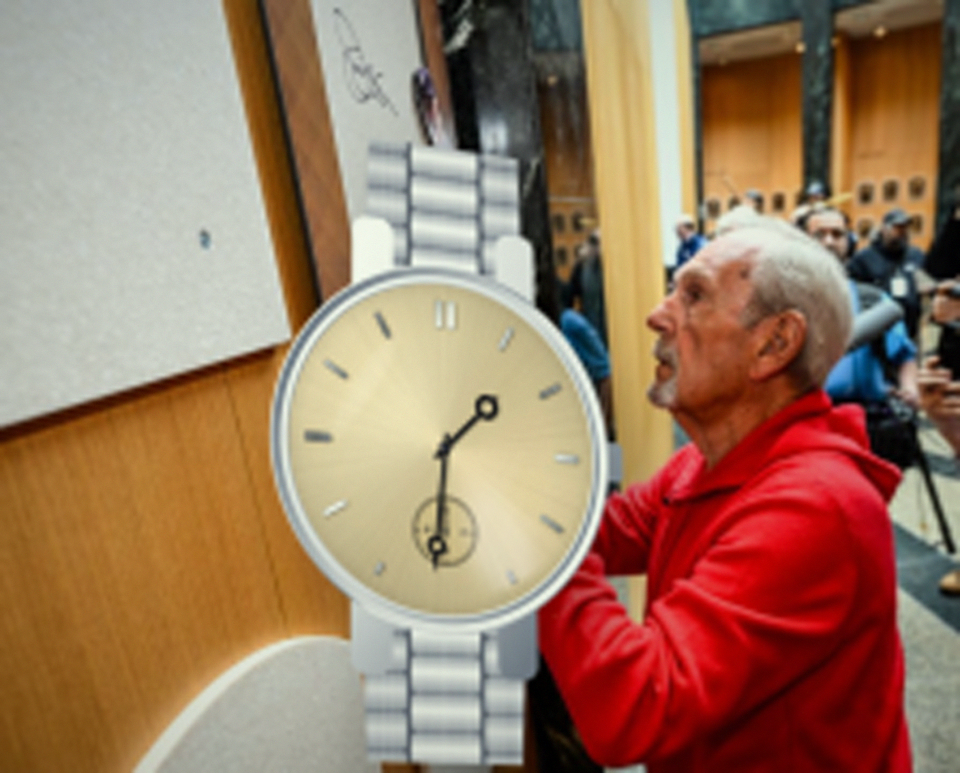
1:31
